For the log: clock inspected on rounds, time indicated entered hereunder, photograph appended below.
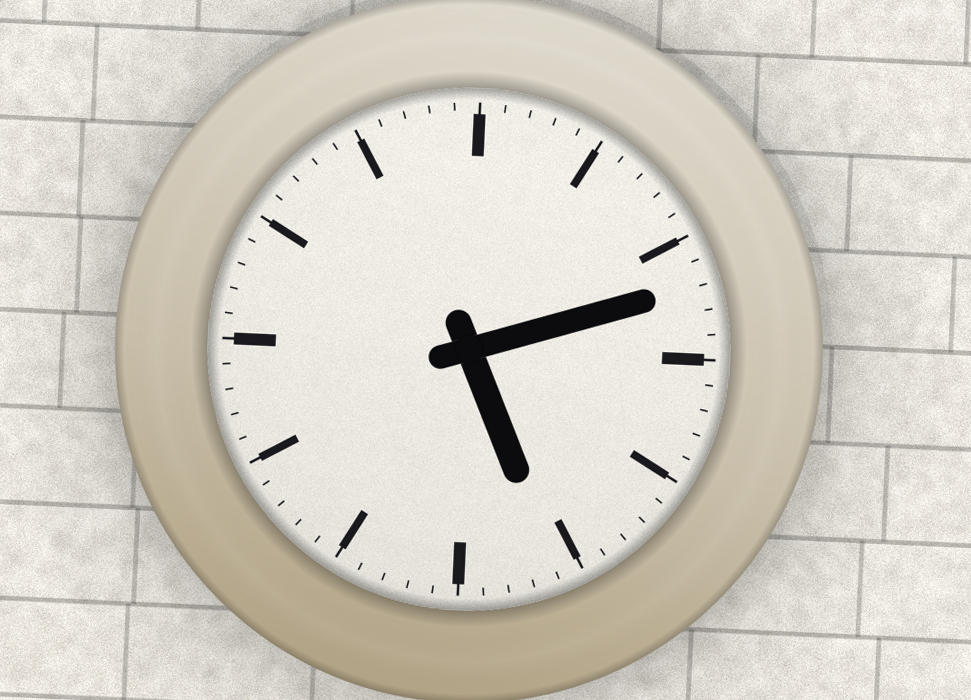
5:12
